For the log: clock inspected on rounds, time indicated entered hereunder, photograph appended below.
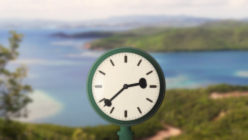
2:38
